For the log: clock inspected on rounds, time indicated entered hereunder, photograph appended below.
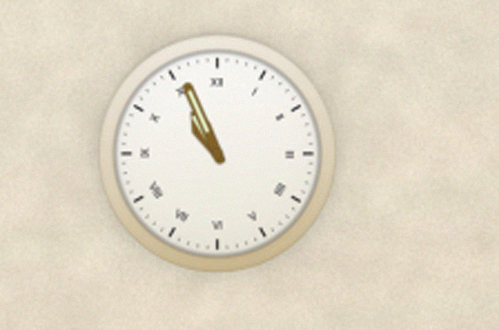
10:56
